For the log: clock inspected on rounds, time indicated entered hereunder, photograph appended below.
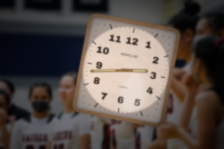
2:43
